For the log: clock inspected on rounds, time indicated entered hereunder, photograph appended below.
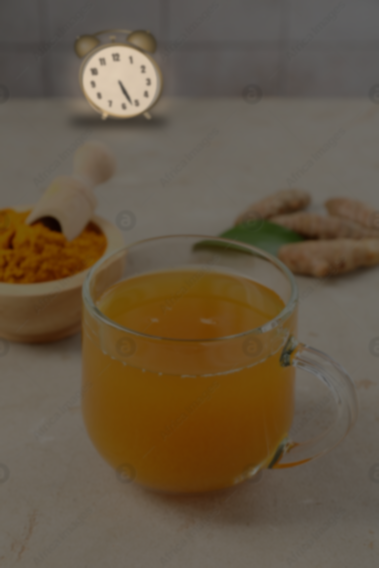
5:27
